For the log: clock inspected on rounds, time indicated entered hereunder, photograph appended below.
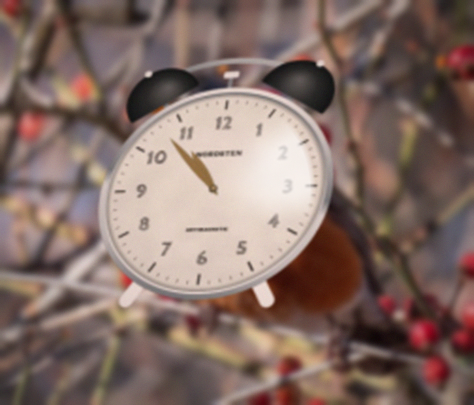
10:53
